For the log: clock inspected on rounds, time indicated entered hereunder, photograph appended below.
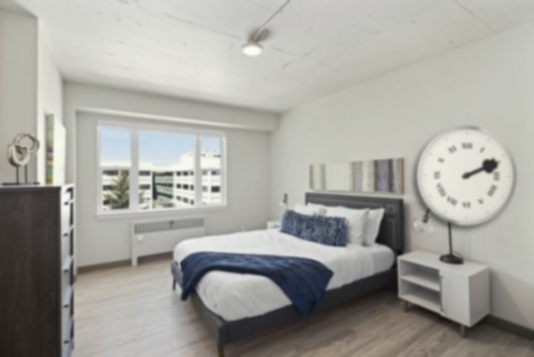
2:11
